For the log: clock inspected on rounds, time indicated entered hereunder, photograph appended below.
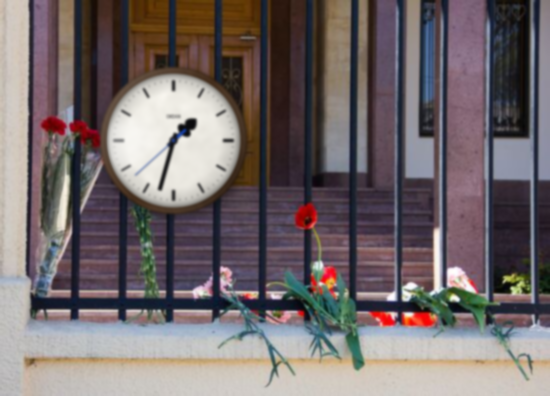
1:32:38
